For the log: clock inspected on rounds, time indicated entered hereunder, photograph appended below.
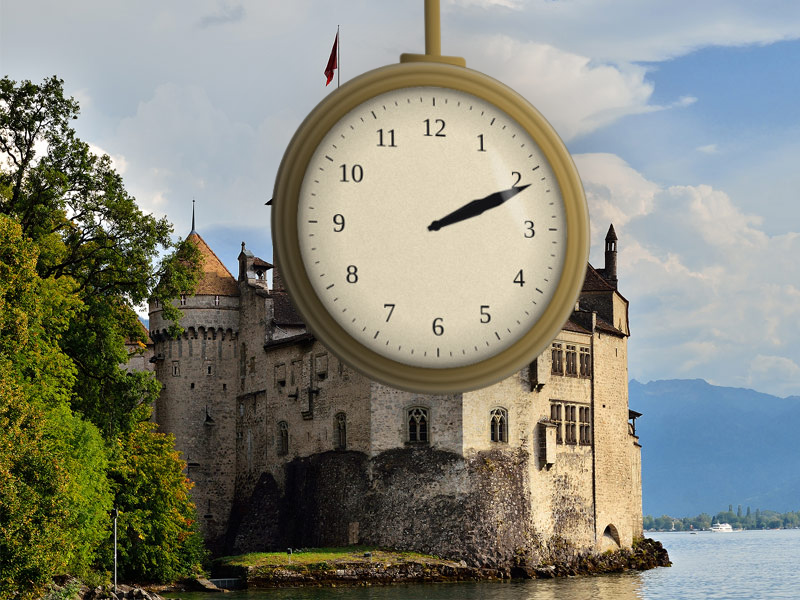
2:11
